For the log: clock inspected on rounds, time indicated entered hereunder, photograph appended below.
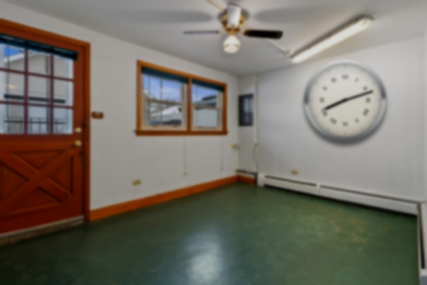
8:12
